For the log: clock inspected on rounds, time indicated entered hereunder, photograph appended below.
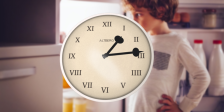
1:14
